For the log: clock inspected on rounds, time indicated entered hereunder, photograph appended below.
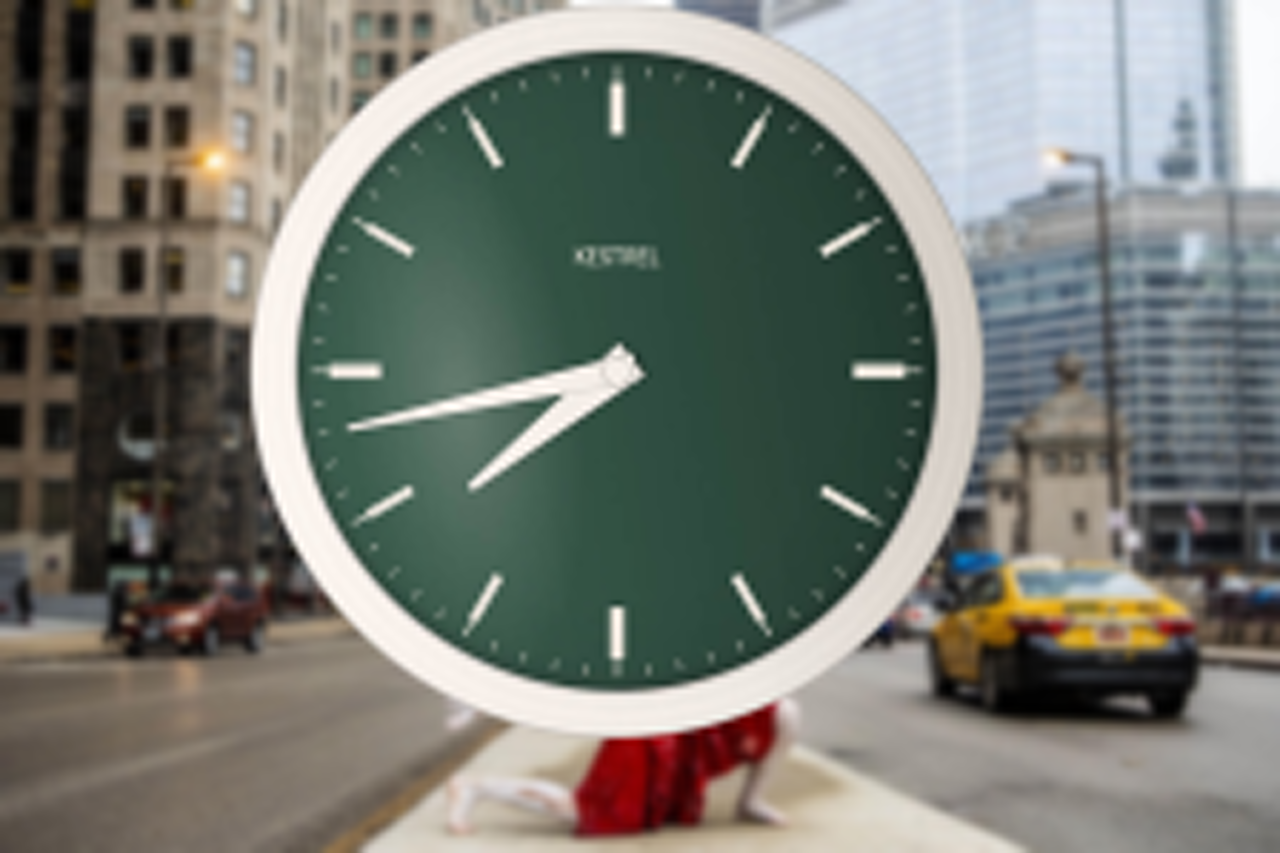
7:43
